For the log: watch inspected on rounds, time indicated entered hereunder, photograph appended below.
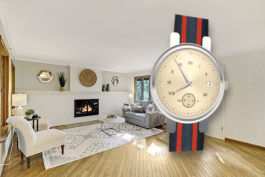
7:54
